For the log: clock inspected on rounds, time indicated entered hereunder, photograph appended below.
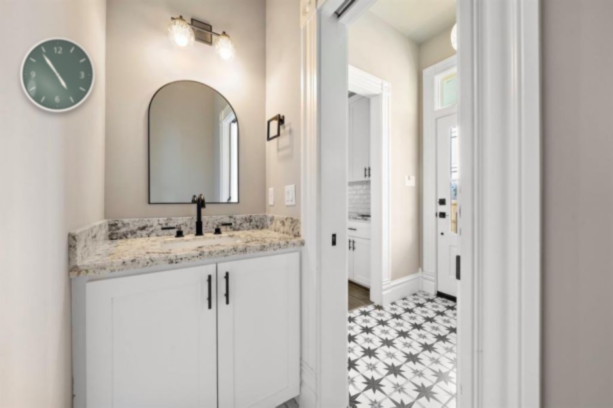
4:54
